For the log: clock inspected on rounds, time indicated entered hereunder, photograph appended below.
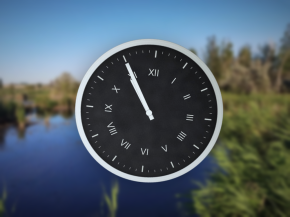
10:55
